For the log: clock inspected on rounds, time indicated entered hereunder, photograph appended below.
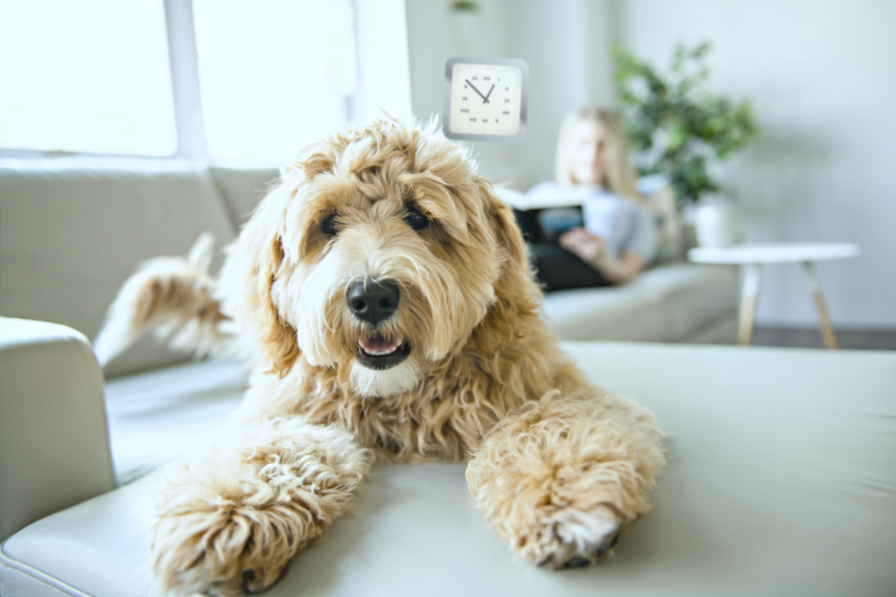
12:52
